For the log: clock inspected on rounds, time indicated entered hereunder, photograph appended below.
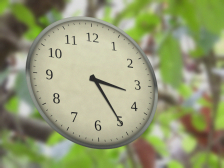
3:25
